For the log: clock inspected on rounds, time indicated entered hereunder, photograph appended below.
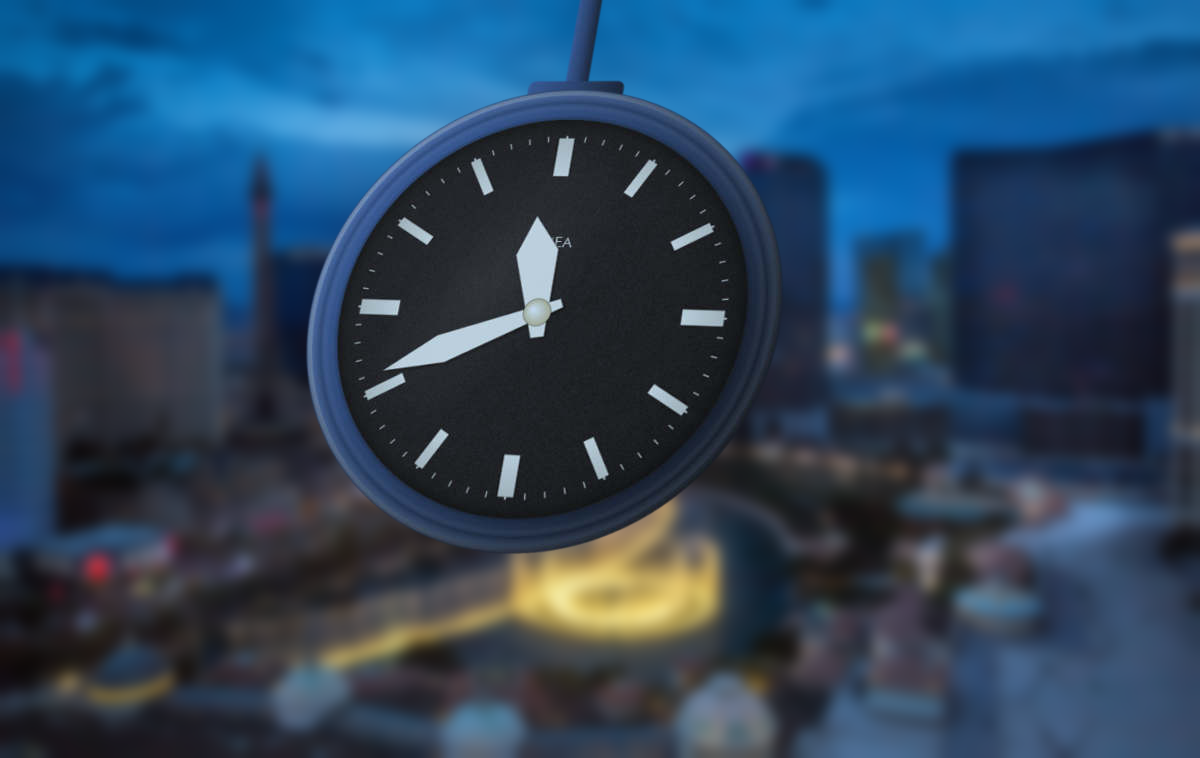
11:41
